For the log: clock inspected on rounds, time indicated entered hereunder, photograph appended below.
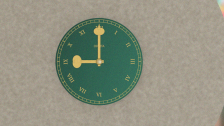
9:00
